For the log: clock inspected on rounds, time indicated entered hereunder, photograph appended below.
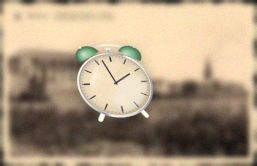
1:57
